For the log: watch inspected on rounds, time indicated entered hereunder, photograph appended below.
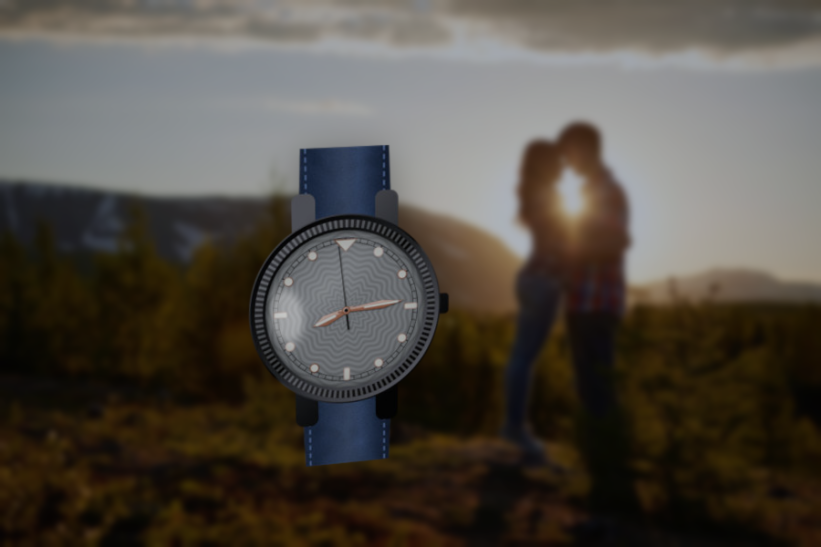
8:13:59
